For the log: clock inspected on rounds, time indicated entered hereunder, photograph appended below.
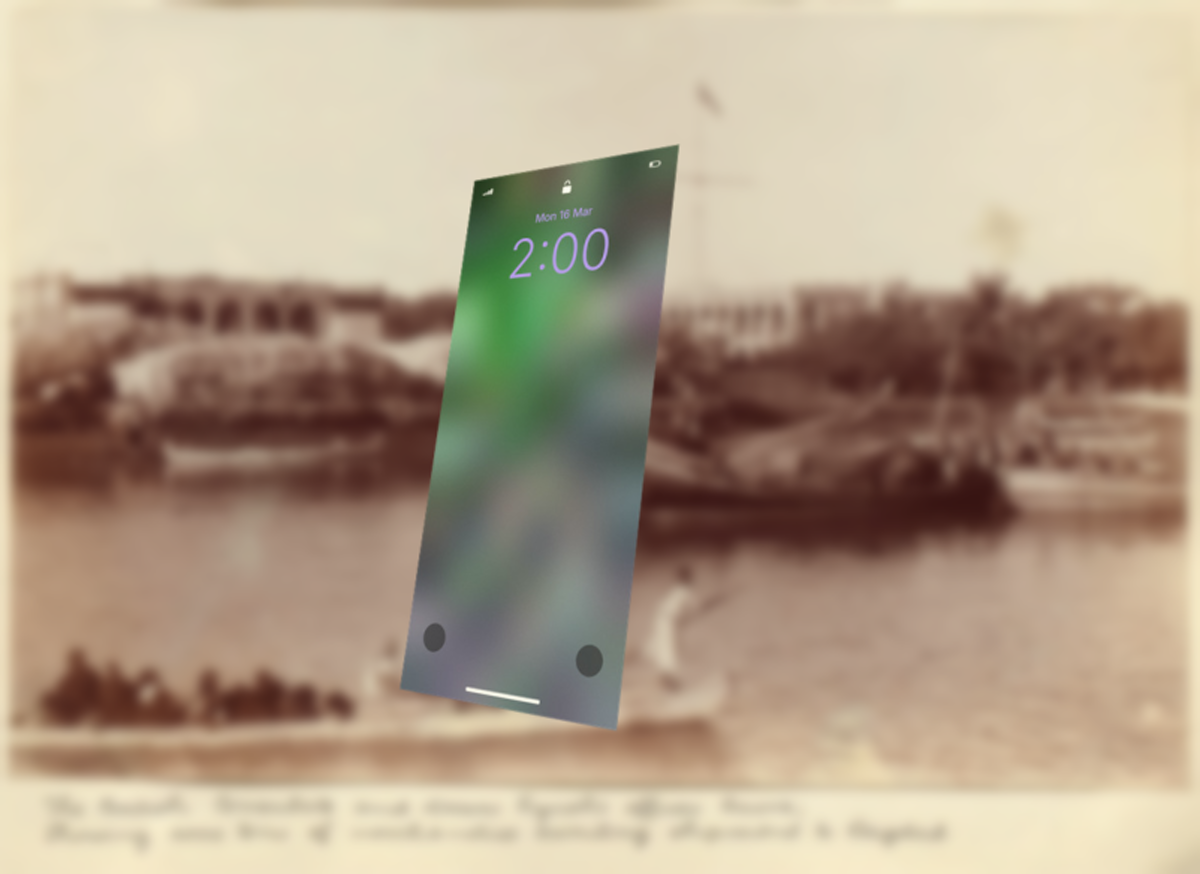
2:00
